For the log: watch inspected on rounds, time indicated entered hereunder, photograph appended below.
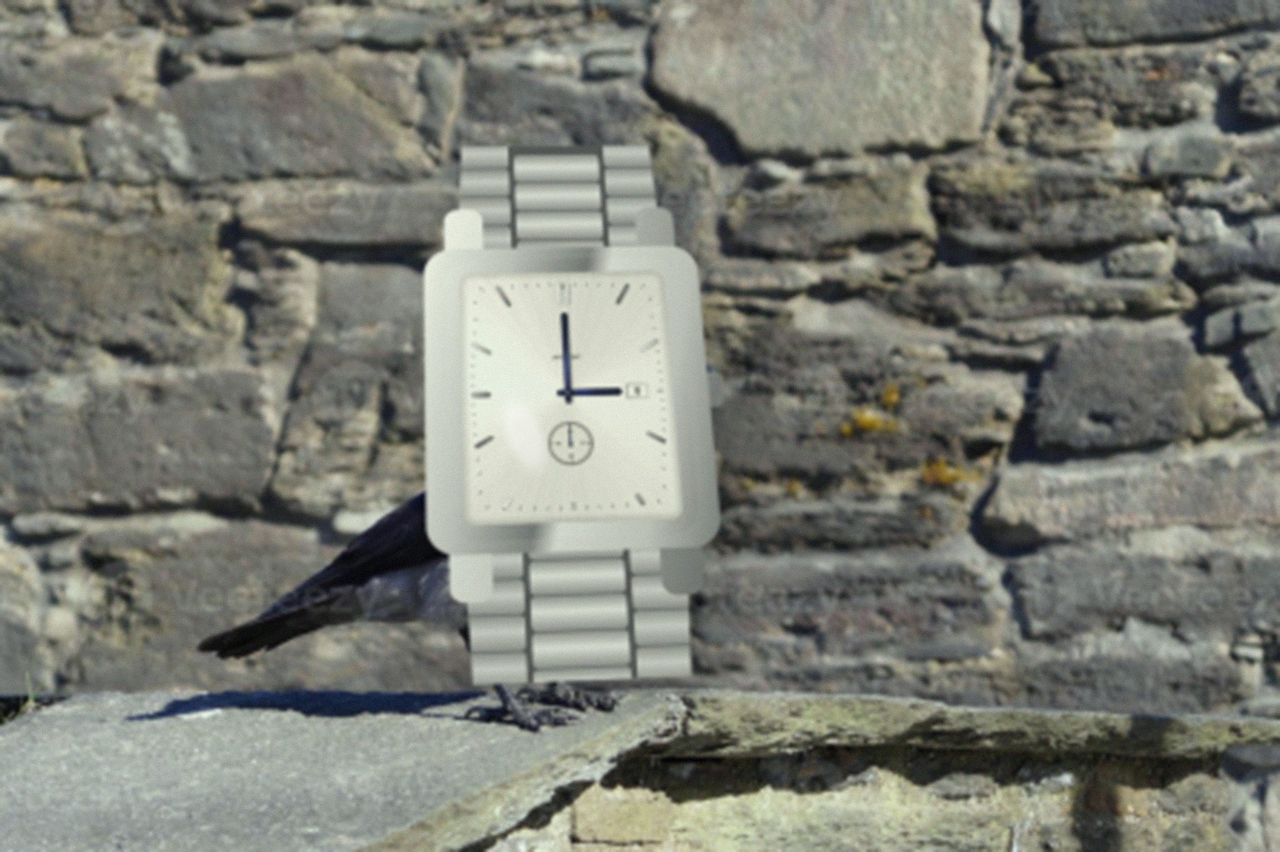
3:00
